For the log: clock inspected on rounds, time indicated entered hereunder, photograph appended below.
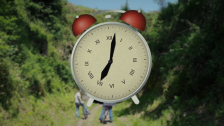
7:02
